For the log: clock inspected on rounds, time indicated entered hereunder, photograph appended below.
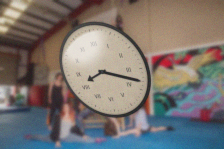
8:18
